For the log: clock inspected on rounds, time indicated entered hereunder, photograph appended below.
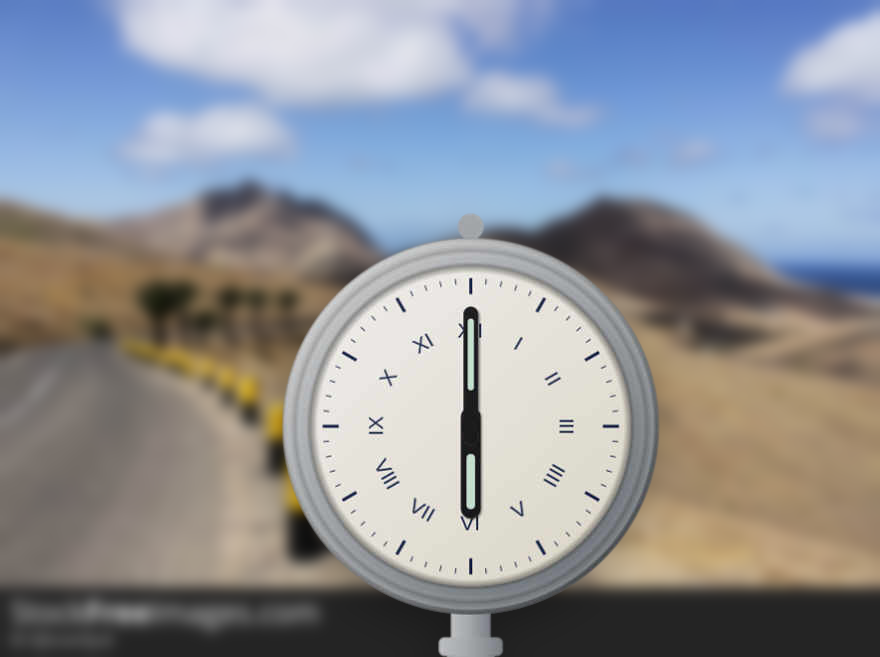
6:00
